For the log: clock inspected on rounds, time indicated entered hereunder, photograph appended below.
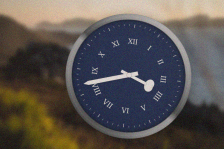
3:42
